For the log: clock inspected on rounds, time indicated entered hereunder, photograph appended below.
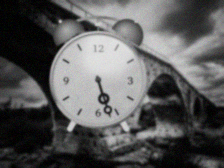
5:27
